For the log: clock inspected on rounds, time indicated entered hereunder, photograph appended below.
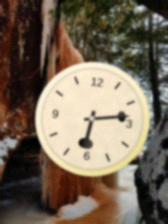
6:13
